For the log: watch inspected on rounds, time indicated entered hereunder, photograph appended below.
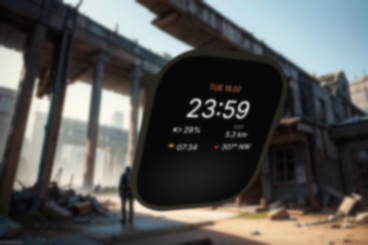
23:59
